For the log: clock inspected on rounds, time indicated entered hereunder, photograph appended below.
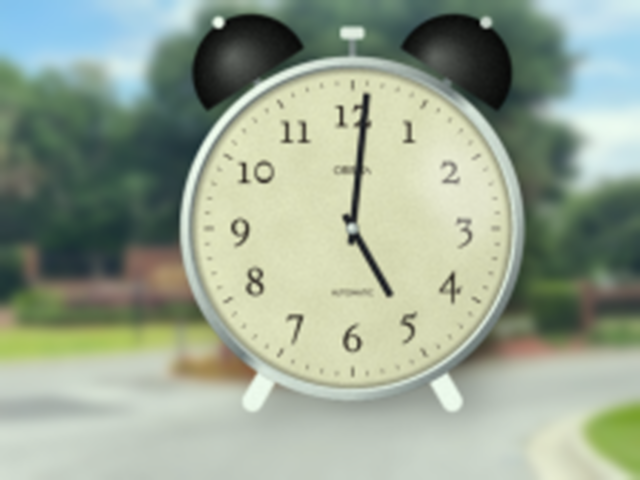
5:01
